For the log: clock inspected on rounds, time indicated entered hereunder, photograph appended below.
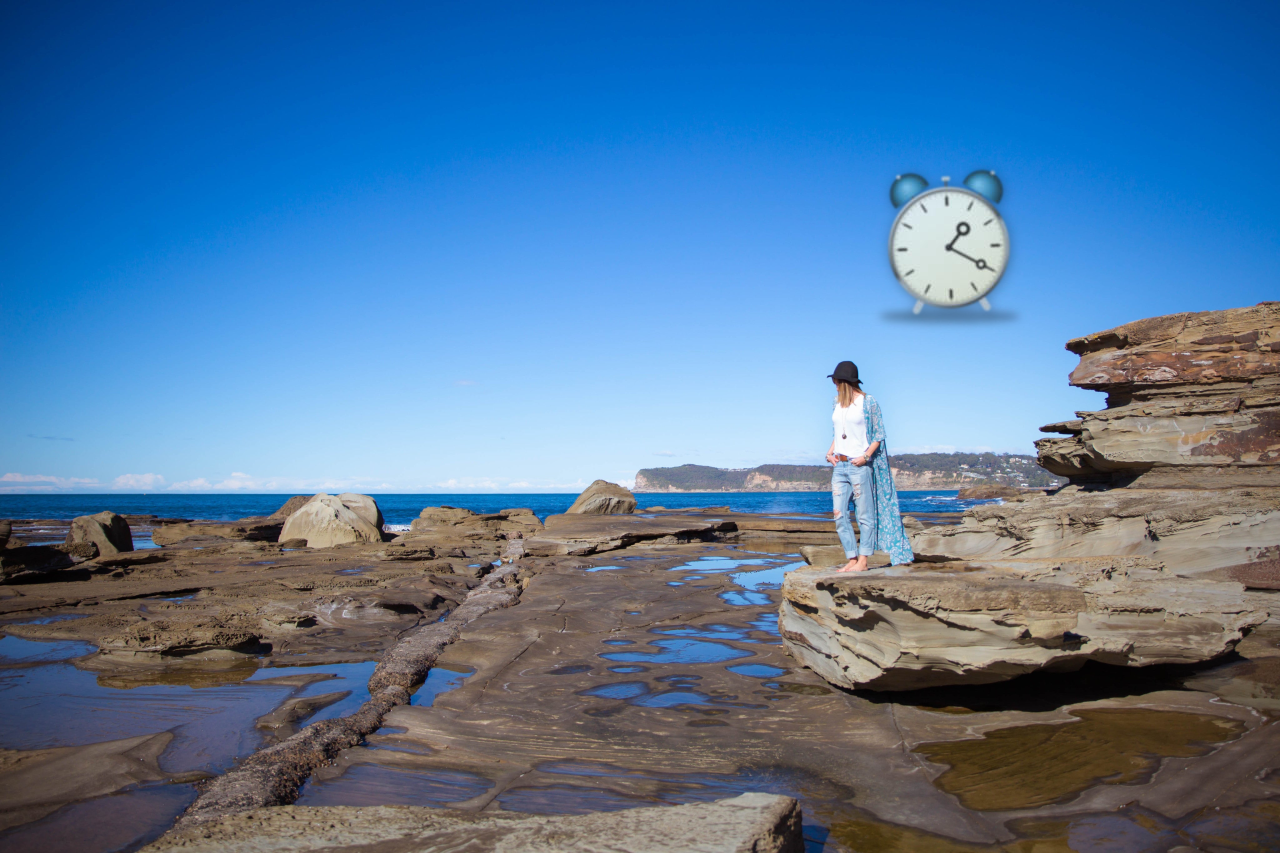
1:20
